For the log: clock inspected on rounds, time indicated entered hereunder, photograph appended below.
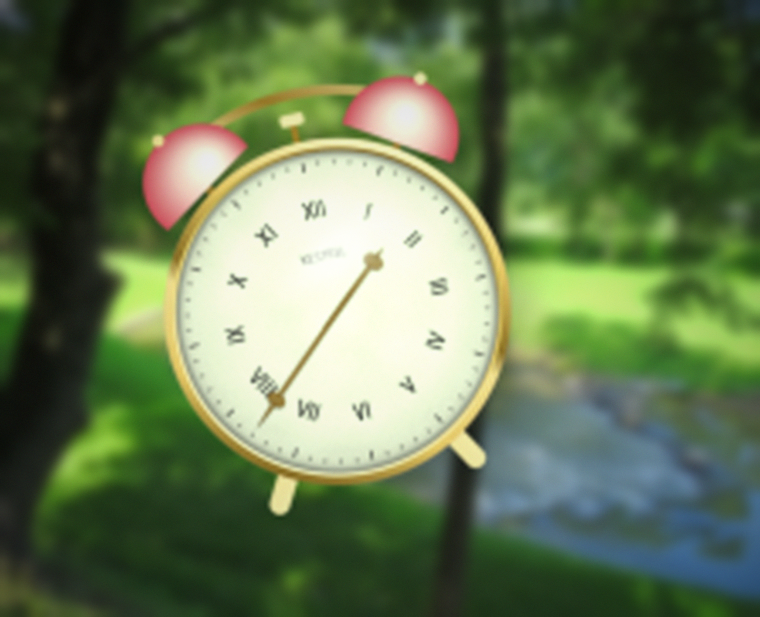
1:38
